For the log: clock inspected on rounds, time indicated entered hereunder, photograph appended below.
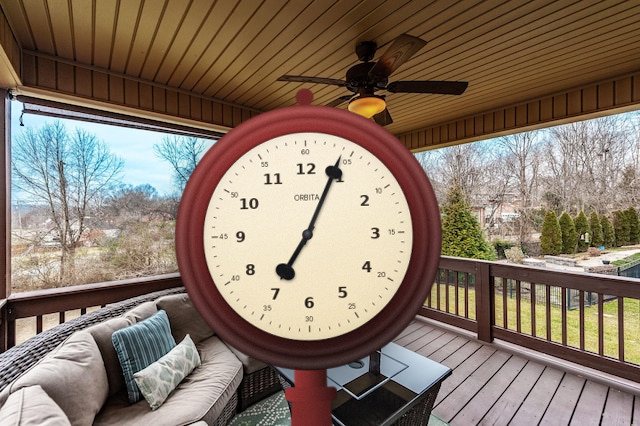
7:04
